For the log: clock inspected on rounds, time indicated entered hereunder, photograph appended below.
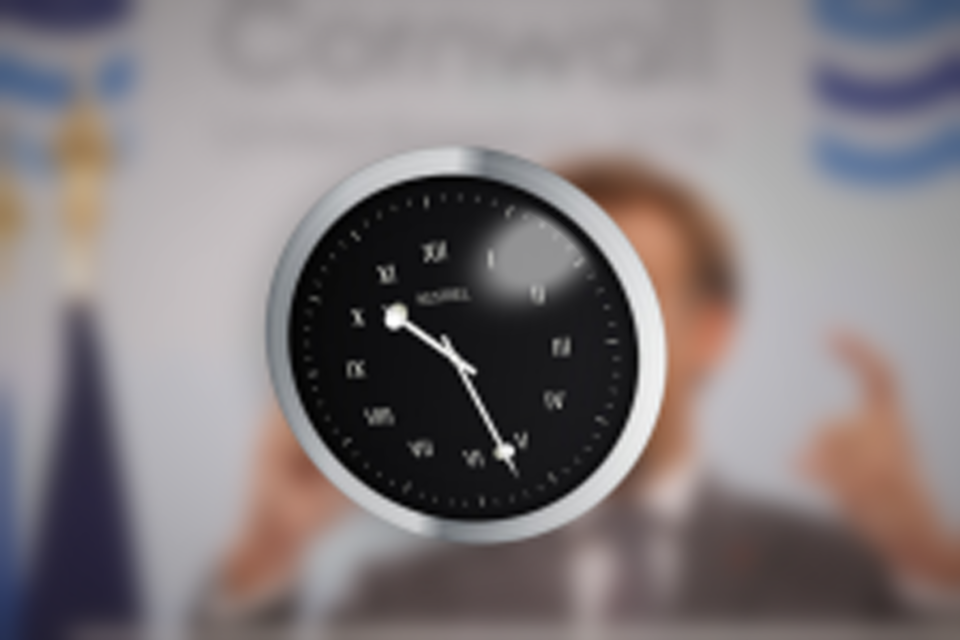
10:27
